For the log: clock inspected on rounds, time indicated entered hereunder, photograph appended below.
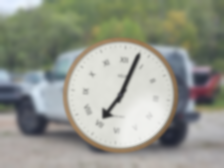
7:03
